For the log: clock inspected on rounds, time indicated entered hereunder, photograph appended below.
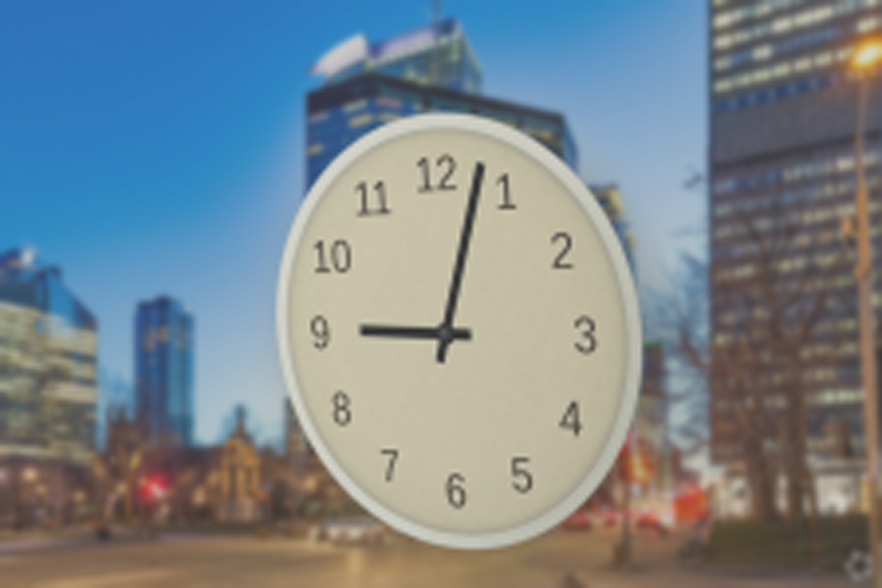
9:03
